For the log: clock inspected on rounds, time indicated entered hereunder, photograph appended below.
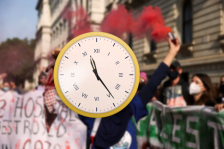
11:24
